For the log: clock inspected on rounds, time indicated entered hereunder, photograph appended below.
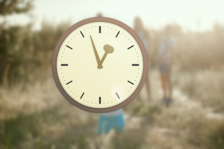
12:57
